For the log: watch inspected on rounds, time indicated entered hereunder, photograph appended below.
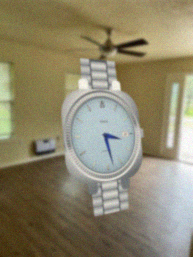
3:28
